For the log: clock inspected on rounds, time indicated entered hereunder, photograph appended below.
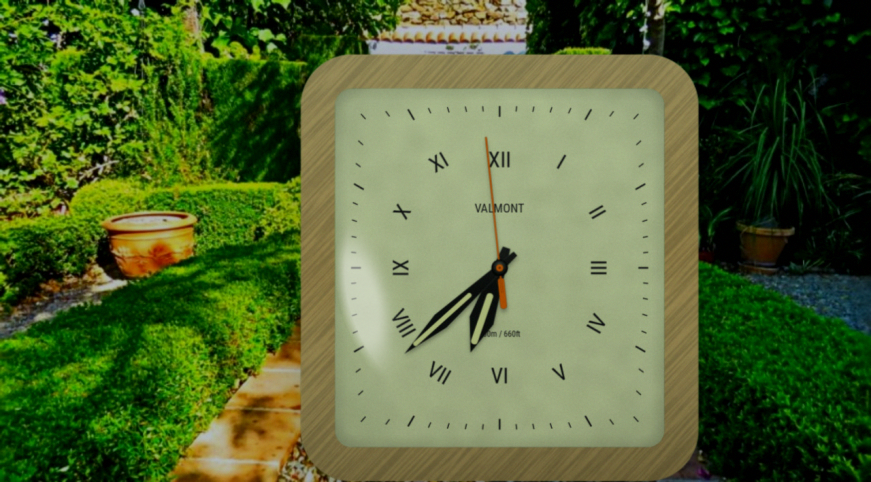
6:37:59
